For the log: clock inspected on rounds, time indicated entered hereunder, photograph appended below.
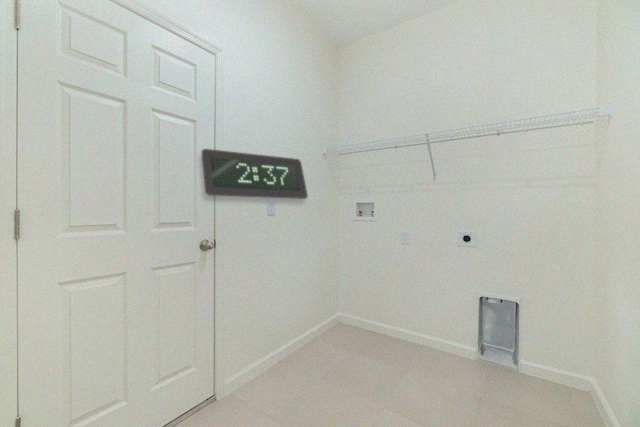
2:37
